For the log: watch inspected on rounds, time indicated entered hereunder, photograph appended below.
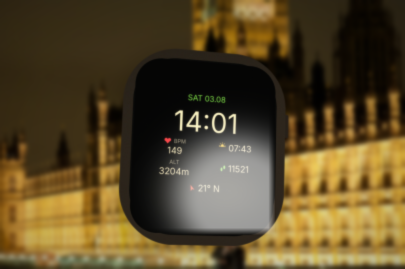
14:01
